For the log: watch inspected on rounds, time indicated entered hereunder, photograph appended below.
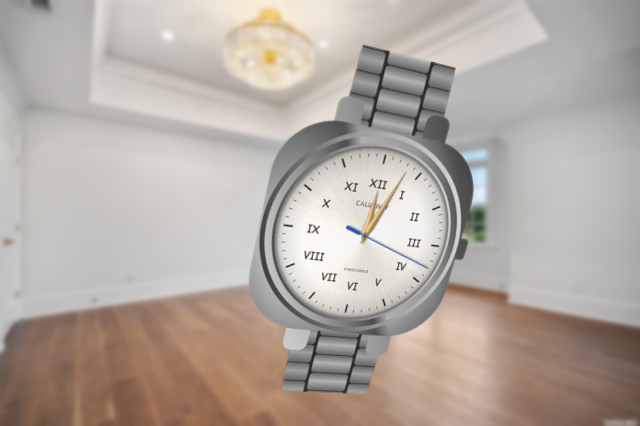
12:03:18
